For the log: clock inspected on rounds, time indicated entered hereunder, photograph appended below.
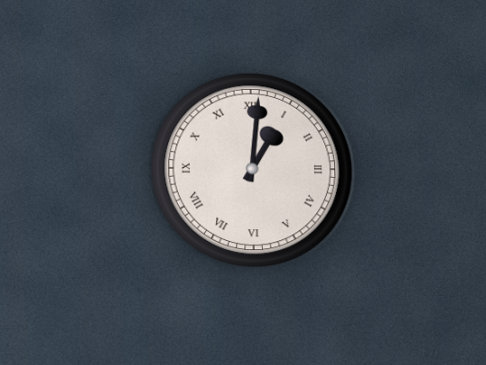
1:01
